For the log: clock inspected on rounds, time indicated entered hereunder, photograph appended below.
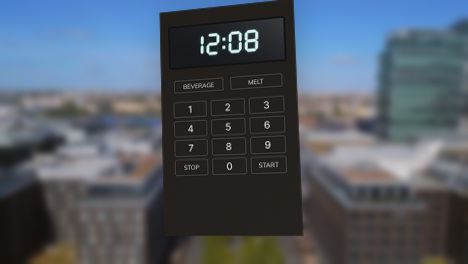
12:08
